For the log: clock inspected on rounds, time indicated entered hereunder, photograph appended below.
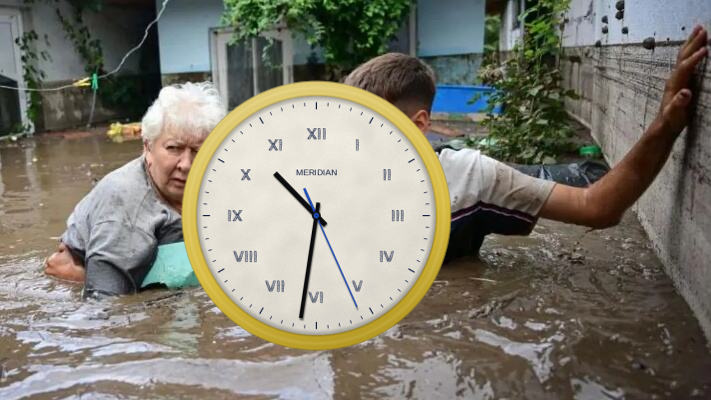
10:31:26
